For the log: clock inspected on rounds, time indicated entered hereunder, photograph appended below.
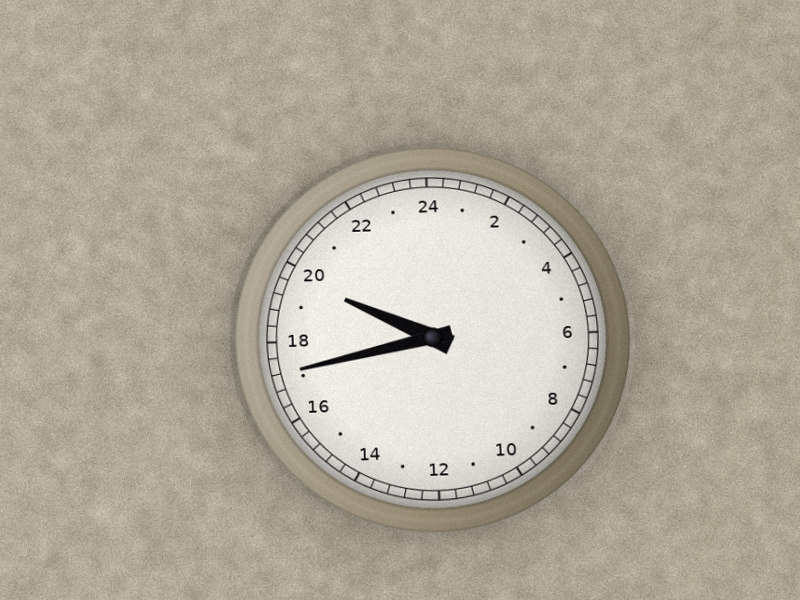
19:43
